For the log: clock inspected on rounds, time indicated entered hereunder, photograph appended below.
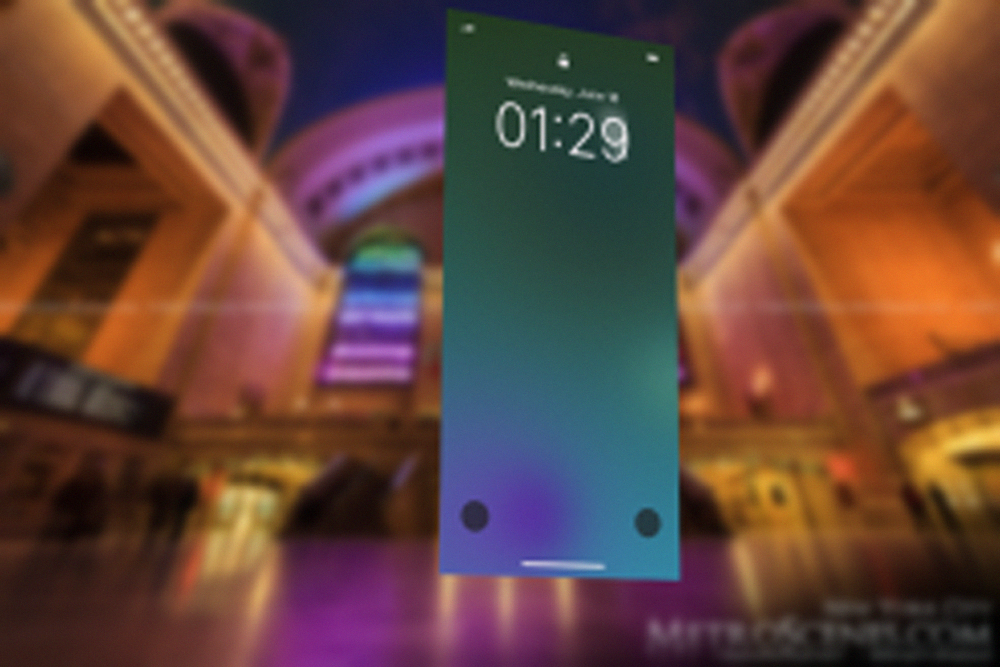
1:29
